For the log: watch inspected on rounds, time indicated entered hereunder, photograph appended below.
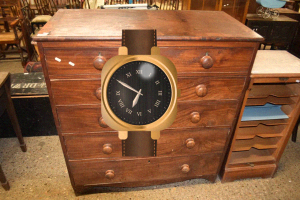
6:50
